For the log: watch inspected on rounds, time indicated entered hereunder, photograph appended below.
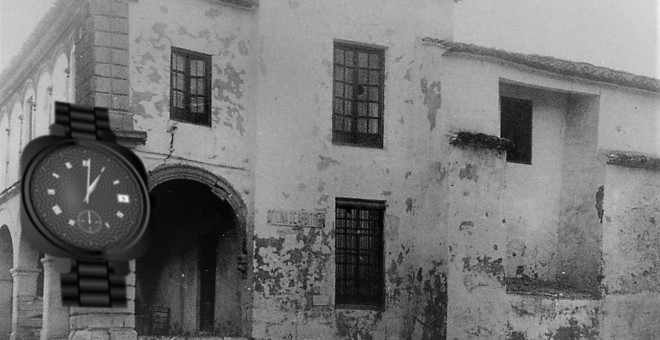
1:01
